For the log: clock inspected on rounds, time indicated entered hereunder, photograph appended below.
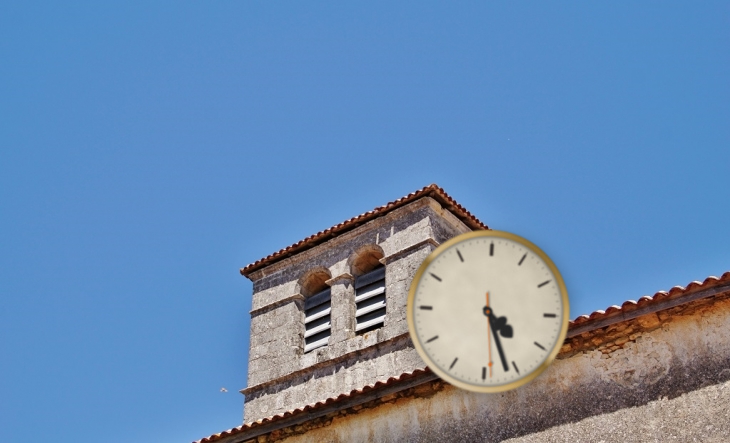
4:26:29
